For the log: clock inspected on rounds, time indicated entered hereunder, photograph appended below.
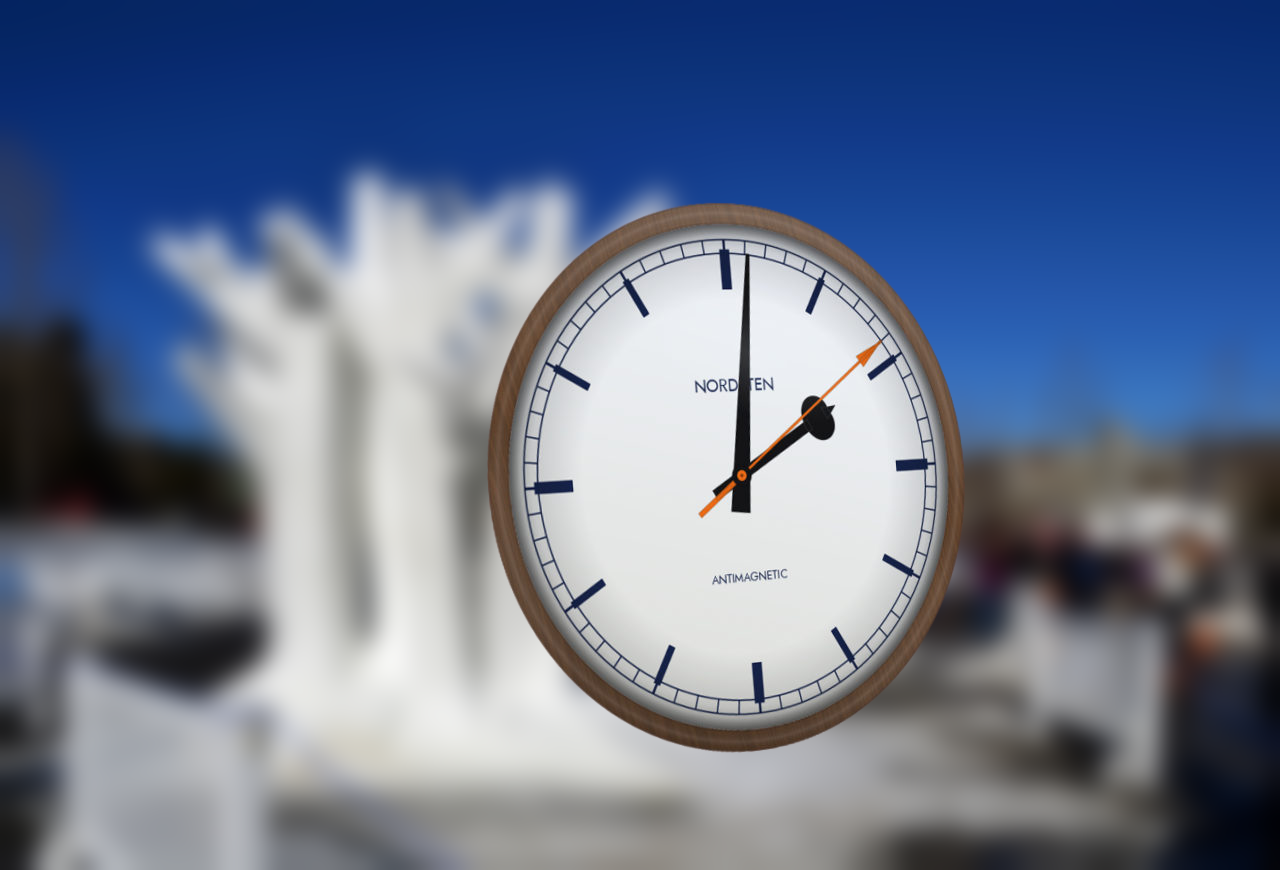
2:01:09
